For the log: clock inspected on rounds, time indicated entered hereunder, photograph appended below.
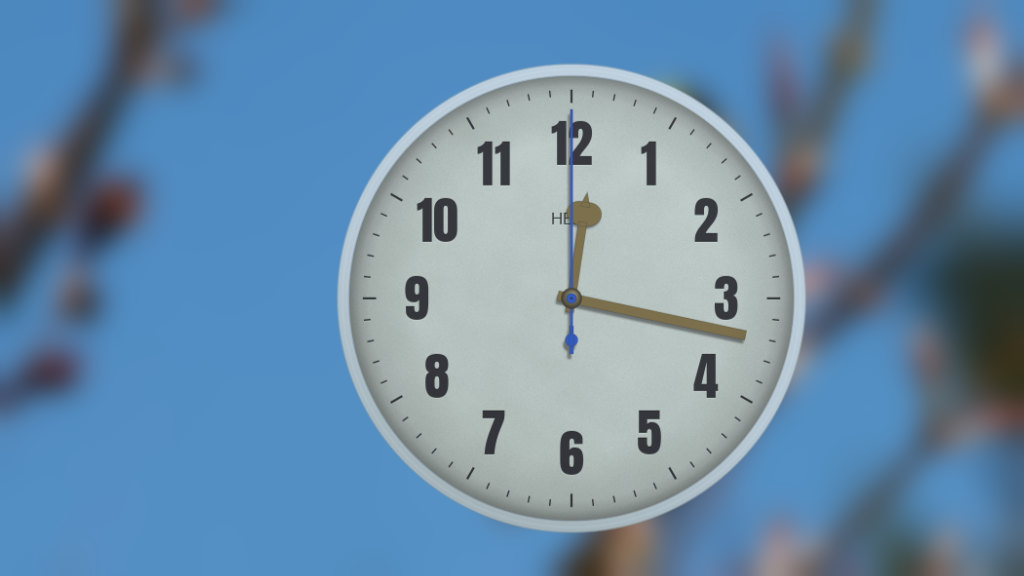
12:17:00
